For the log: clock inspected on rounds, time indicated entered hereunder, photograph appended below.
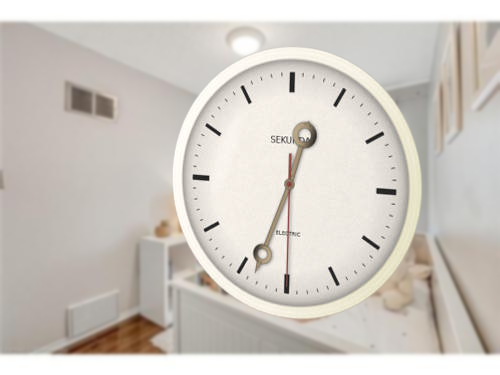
12:33:30
